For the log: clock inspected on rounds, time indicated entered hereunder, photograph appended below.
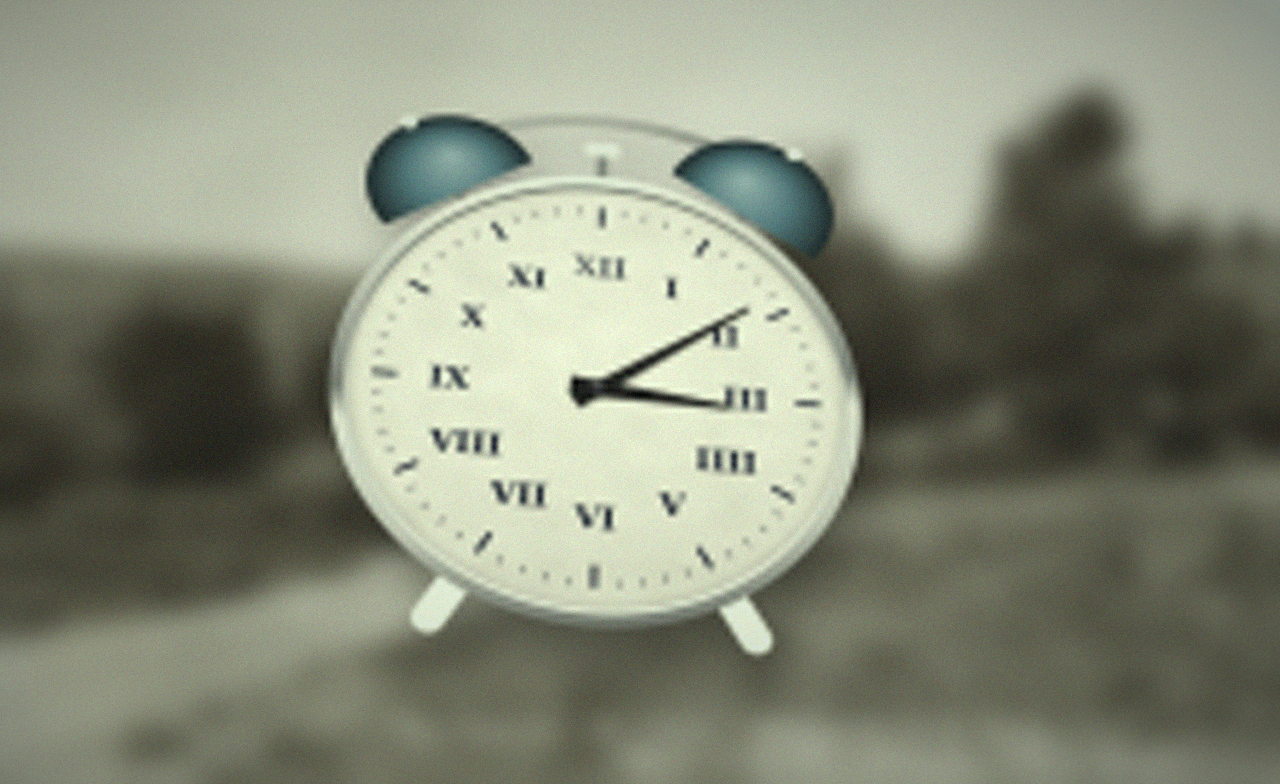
3:09
